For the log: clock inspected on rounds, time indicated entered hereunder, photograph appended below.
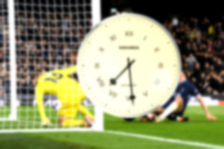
7:29
